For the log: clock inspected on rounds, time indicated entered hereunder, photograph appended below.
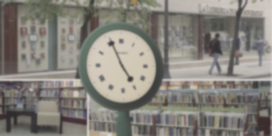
4:56
